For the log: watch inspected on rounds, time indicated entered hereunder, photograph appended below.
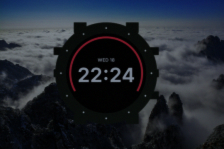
22:24
